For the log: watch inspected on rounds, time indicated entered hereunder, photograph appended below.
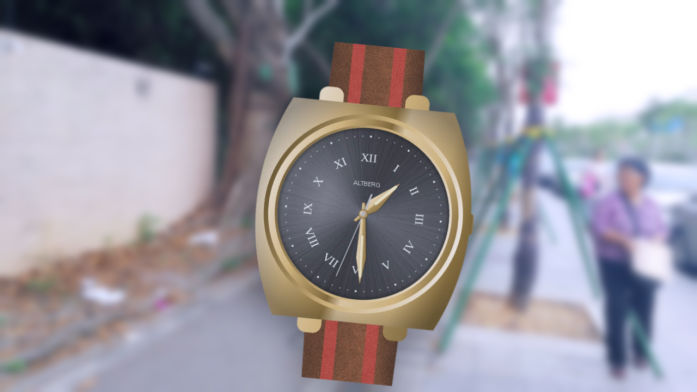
1:29:33
